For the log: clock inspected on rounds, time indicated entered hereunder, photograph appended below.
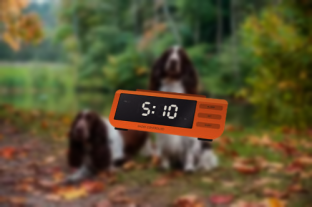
5:10
